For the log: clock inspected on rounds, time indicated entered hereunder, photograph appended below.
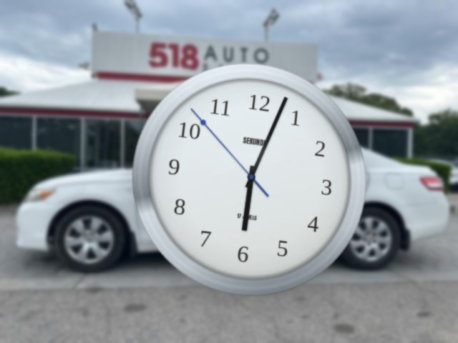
6:02:52
